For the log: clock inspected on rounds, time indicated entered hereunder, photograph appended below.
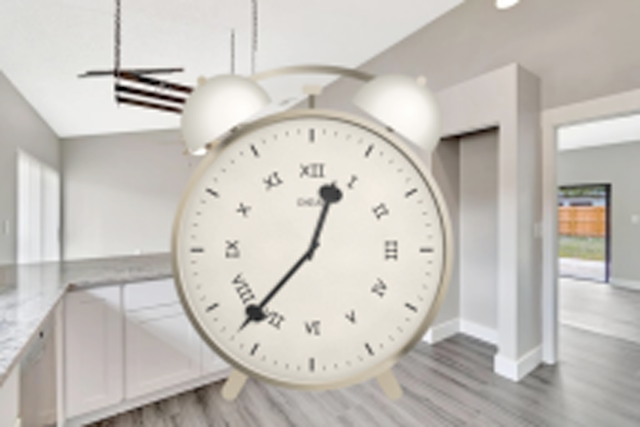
12:37
